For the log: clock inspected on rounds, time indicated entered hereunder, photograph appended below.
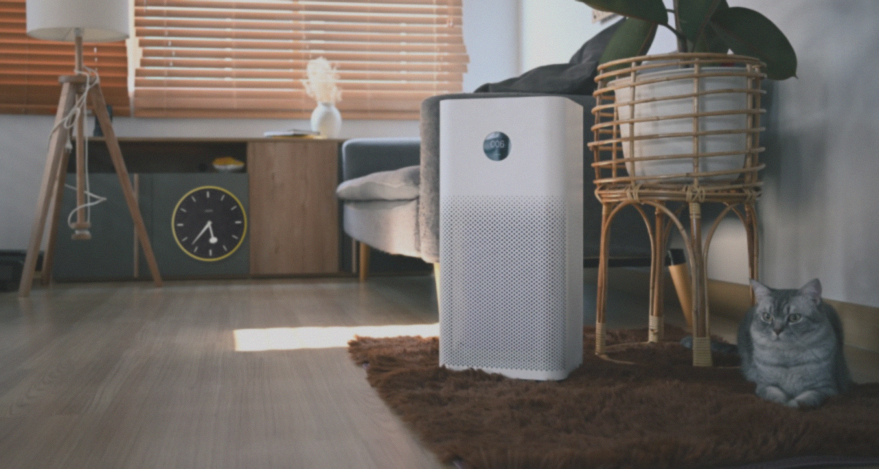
5:37
